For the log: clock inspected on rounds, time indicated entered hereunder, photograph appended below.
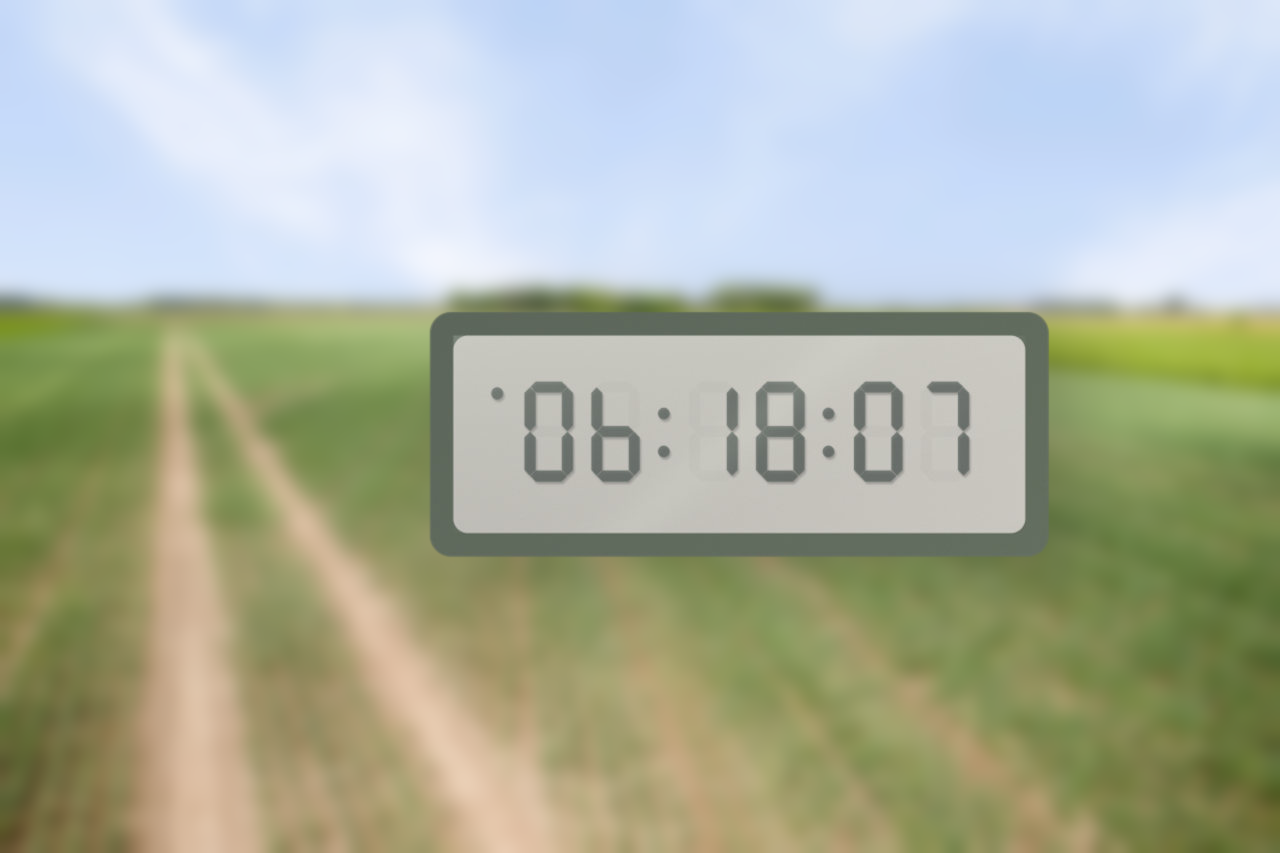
6:18:07
